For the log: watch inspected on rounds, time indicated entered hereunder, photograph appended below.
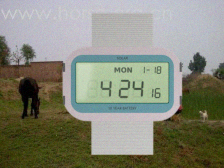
4:24:16
